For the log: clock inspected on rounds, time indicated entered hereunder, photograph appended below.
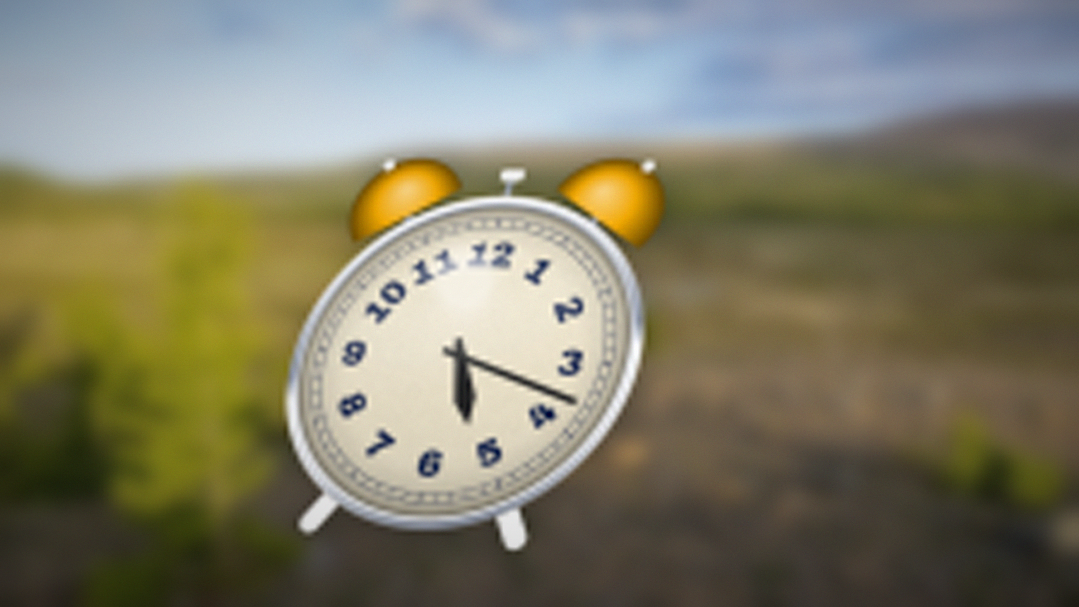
5:18
